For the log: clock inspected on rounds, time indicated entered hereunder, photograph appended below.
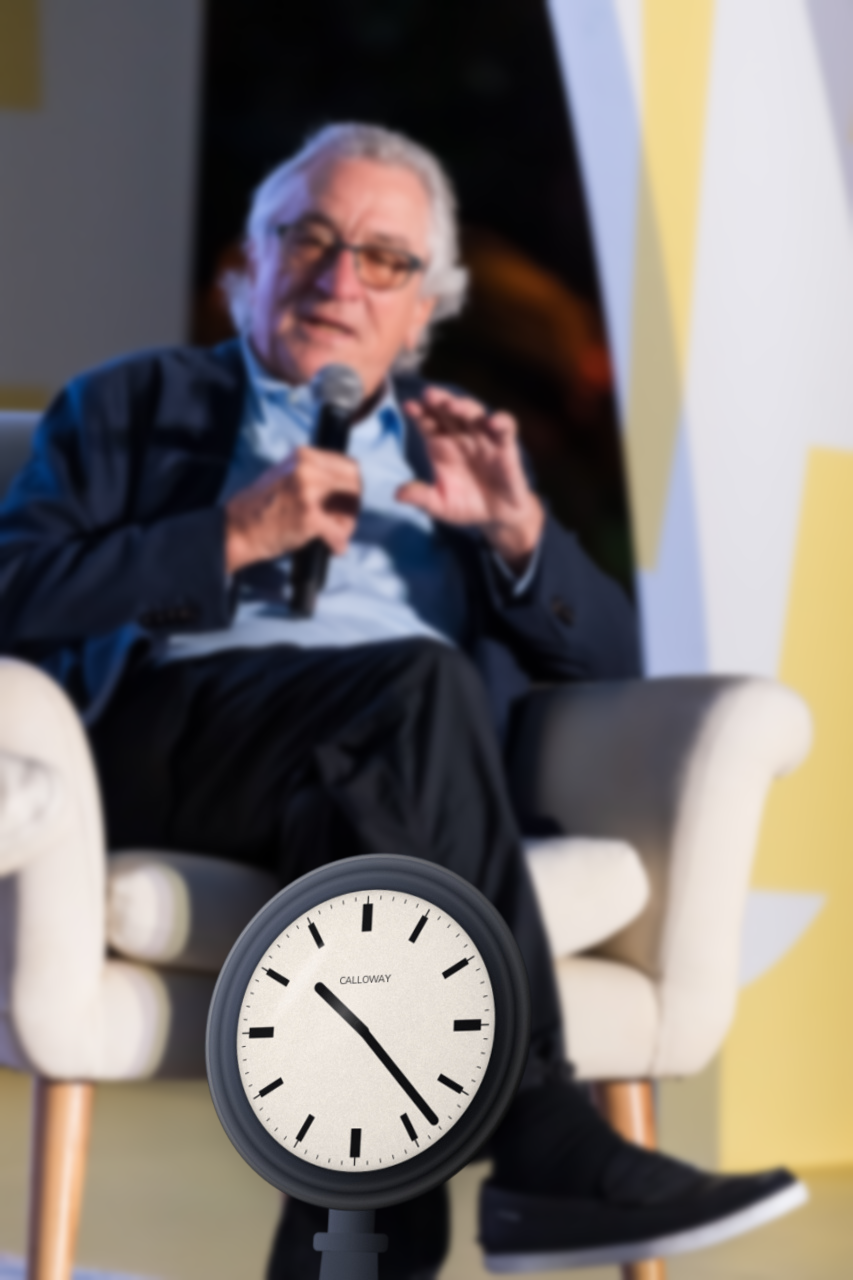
10:23
